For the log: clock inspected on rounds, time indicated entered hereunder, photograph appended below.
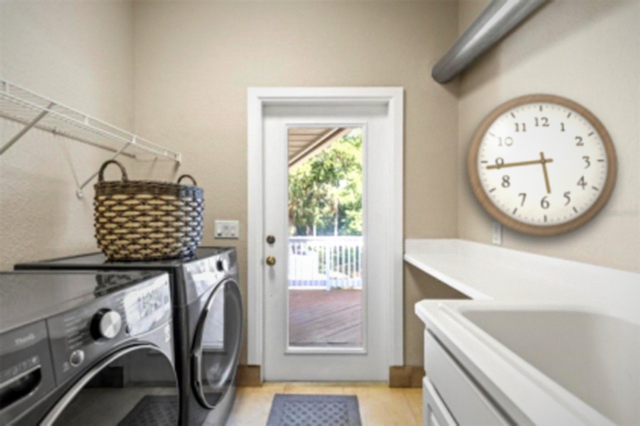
5:44
